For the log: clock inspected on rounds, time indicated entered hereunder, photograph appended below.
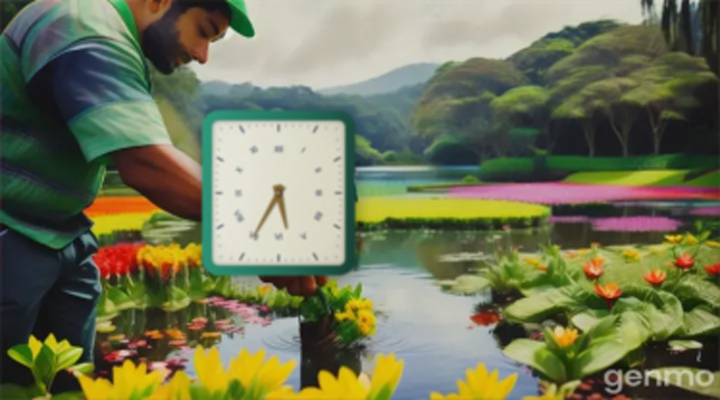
5:35
